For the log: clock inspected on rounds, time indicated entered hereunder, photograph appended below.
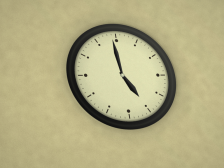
4:59
